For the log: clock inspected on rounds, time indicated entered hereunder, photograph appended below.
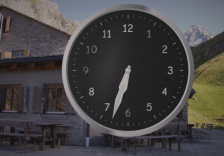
6:33
